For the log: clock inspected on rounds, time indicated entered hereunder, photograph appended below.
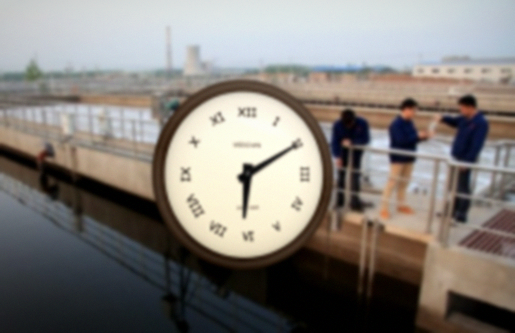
6:10
